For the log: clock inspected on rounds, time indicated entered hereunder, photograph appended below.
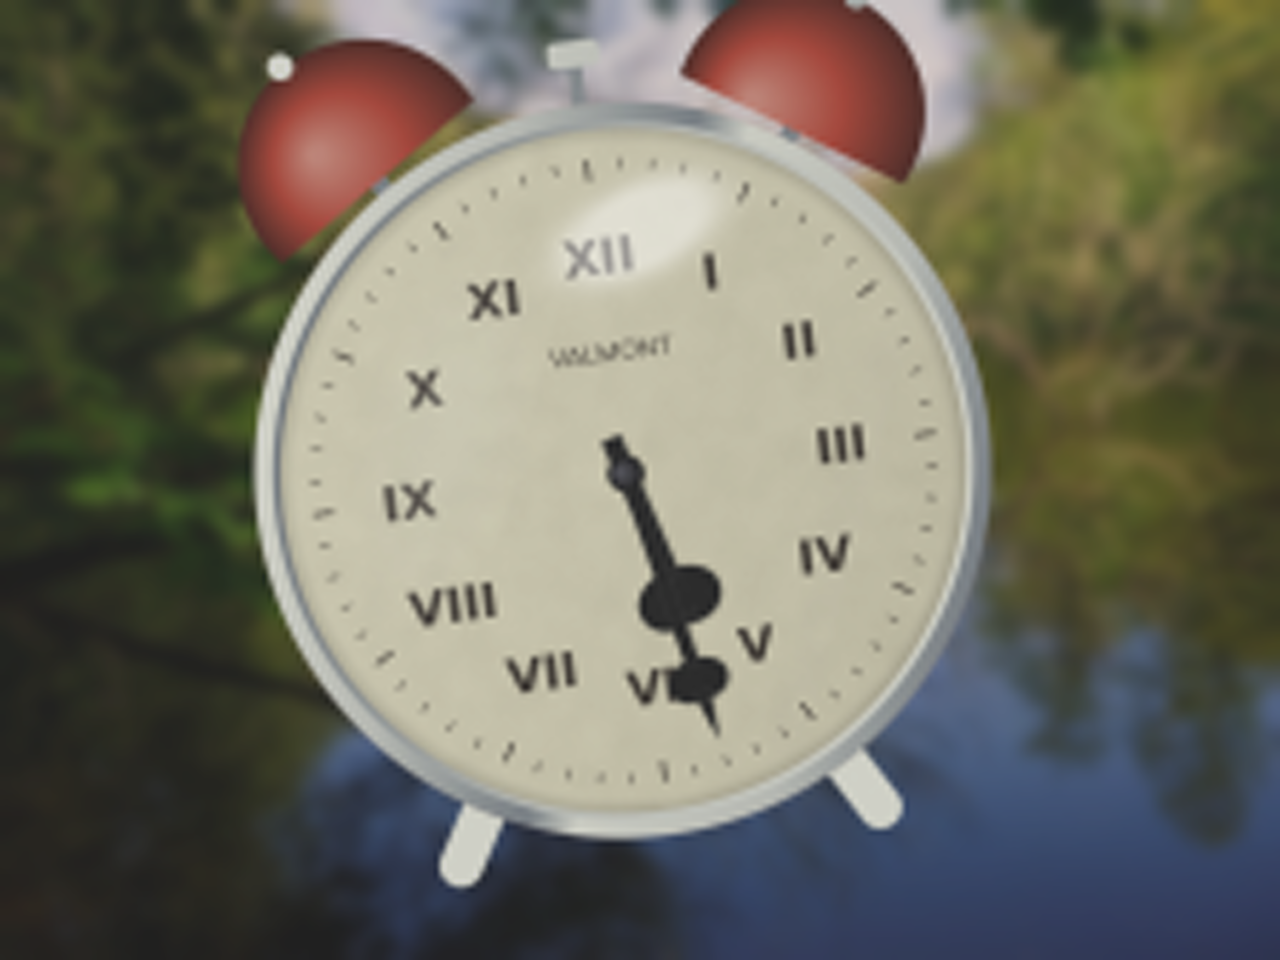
5:28
